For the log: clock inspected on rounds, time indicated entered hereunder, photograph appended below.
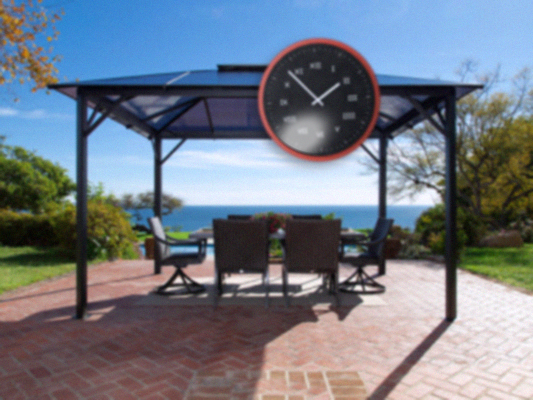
1:53
